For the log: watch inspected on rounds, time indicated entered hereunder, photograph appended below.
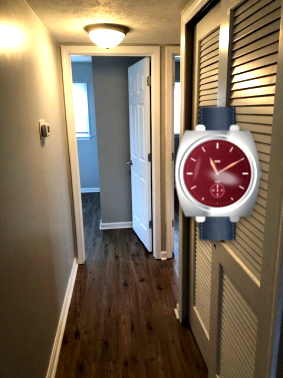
11:10
